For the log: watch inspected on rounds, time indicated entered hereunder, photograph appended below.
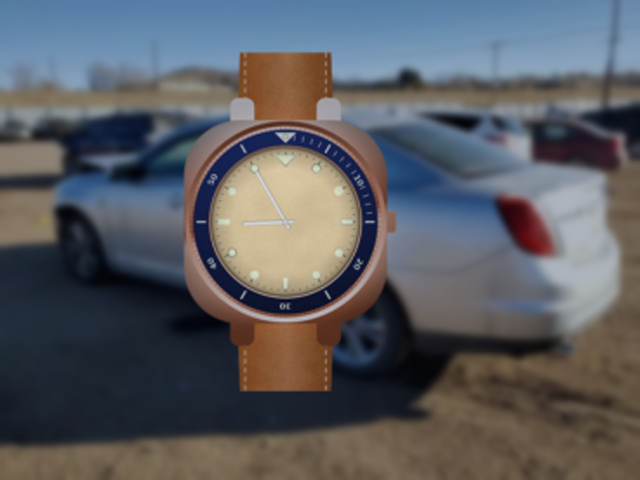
8:55
